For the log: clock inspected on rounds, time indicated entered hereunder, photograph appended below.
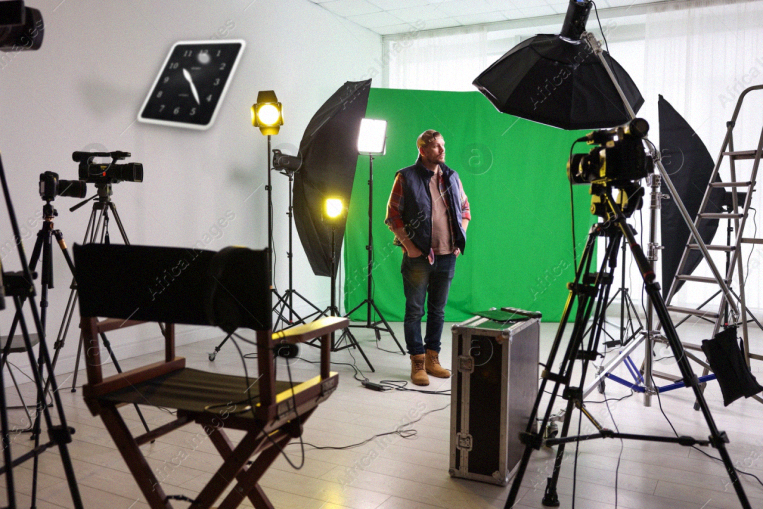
10:23
